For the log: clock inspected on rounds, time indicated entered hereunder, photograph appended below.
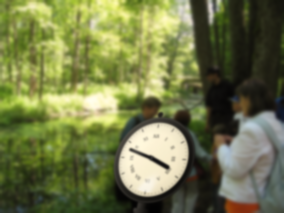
3:48
